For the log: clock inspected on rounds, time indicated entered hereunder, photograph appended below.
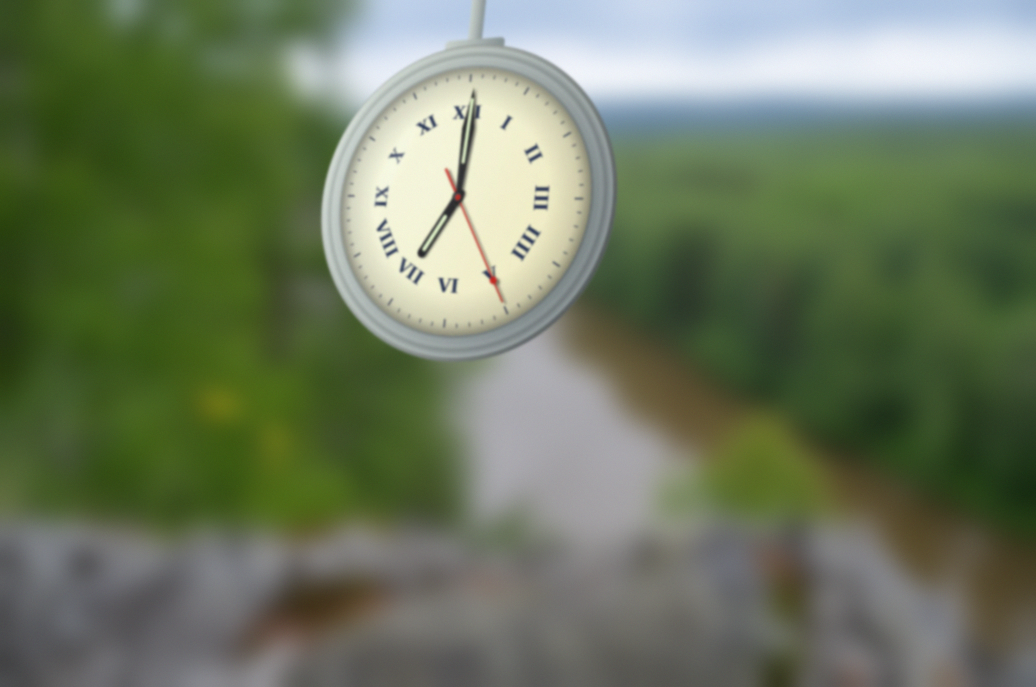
7:00:25
